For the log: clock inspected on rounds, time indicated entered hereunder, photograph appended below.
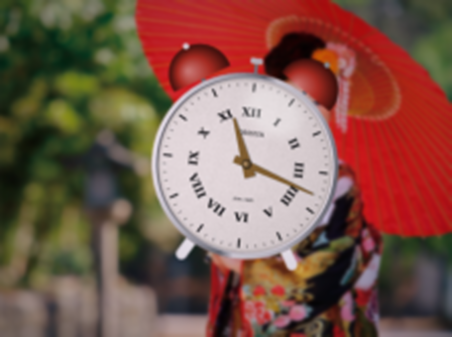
11:18
